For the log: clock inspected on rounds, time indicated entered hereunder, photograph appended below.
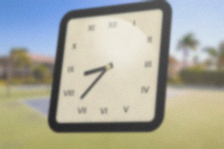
8:37
